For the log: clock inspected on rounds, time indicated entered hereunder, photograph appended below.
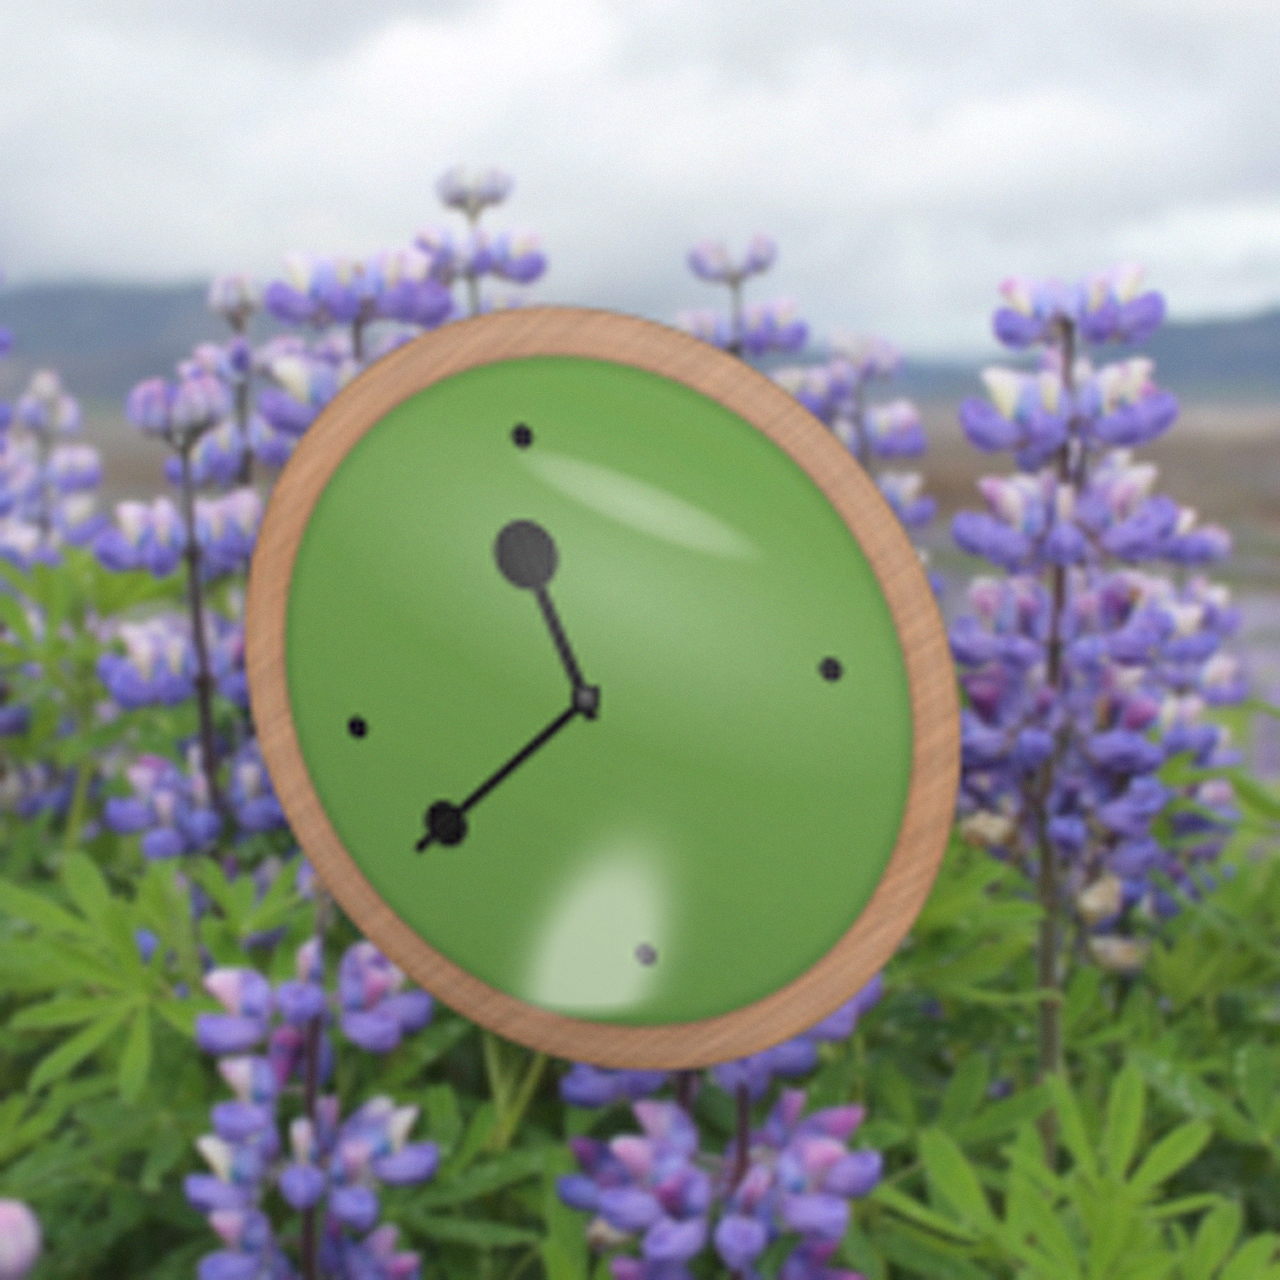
11:40
